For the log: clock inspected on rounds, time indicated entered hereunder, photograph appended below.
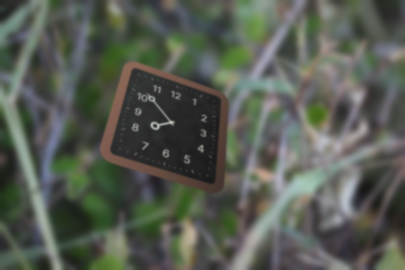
7:52
